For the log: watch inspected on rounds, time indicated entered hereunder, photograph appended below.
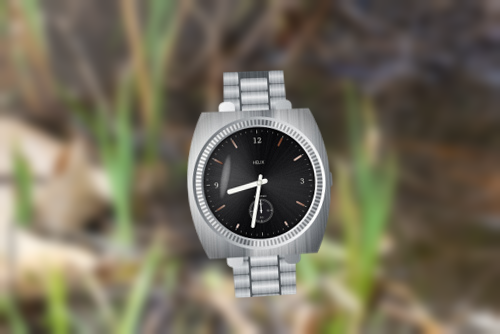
8:32
